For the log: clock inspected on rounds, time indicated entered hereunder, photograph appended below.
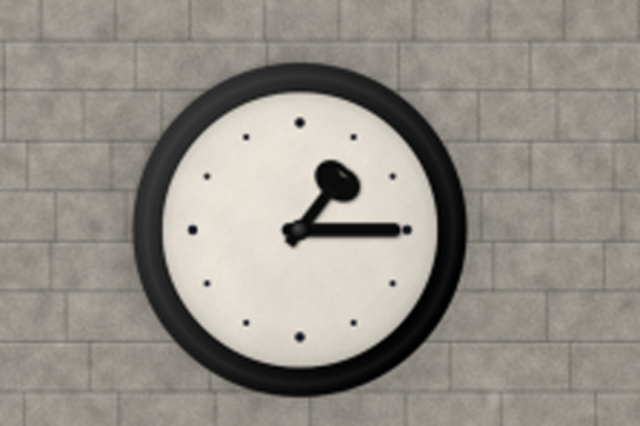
1:15
